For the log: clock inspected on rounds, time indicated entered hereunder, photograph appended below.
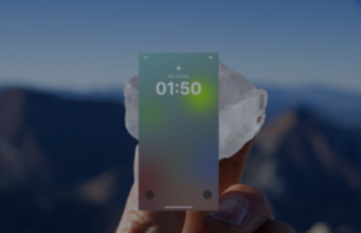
1:50
